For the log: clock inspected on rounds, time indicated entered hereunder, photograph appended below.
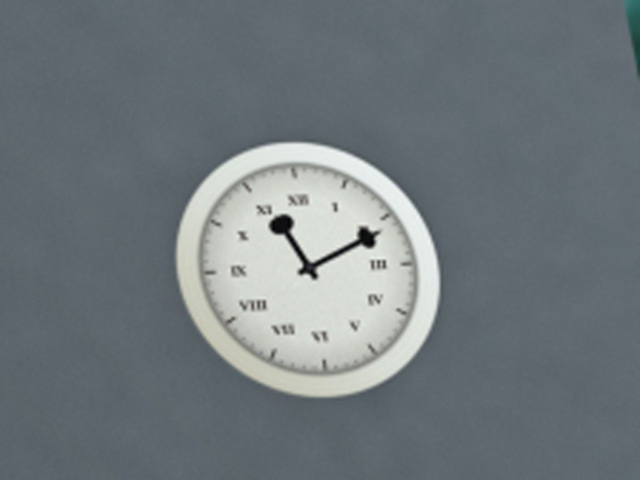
11:11
